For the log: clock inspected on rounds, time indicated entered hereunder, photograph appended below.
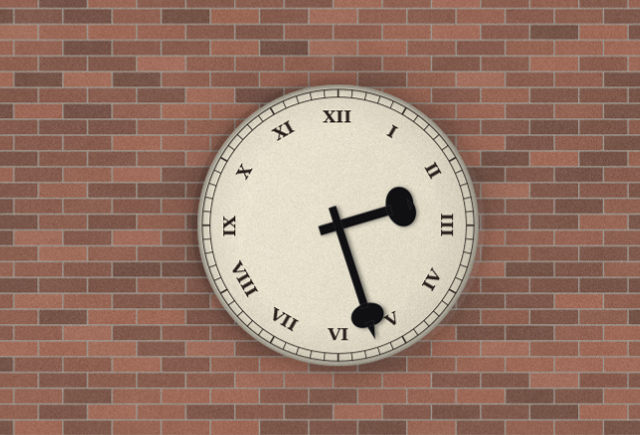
2:27
